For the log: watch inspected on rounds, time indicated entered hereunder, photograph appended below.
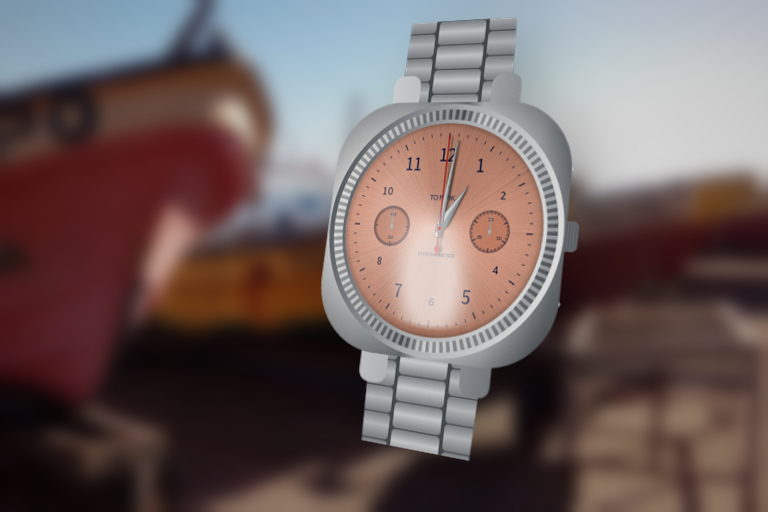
1:01
